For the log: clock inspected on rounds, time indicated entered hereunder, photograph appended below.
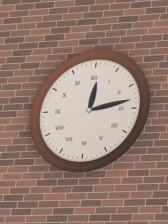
12:13
